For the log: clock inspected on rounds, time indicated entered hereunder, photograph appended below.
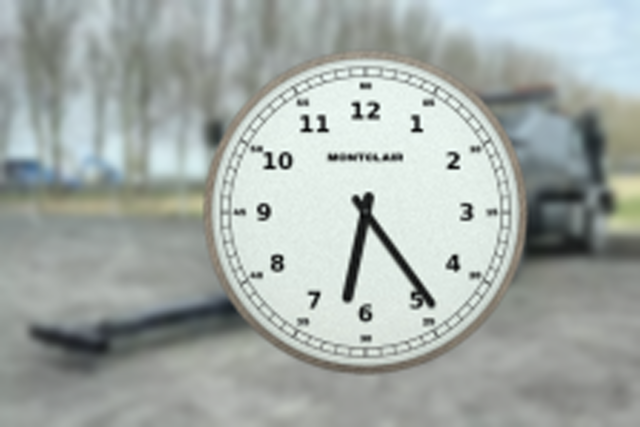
6:24
